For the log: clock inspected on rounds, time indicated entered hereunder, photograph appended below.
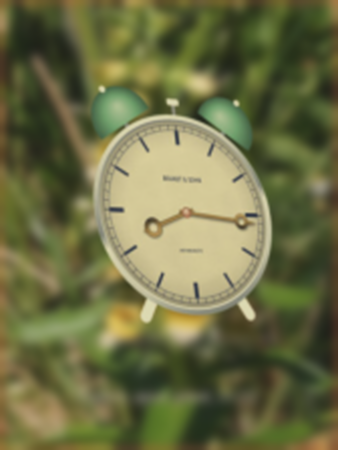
8:16
